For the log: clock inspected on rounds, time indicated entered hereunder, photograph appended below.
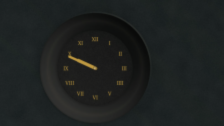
9:49
